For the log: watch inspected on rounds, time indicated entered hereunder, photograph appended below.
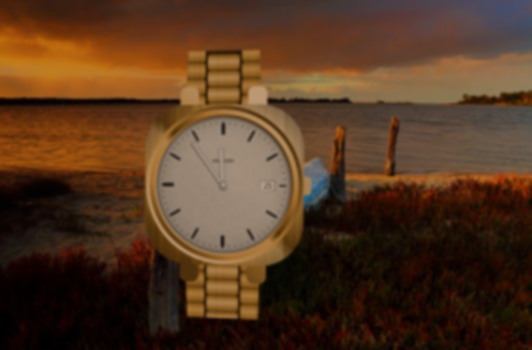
11:54
